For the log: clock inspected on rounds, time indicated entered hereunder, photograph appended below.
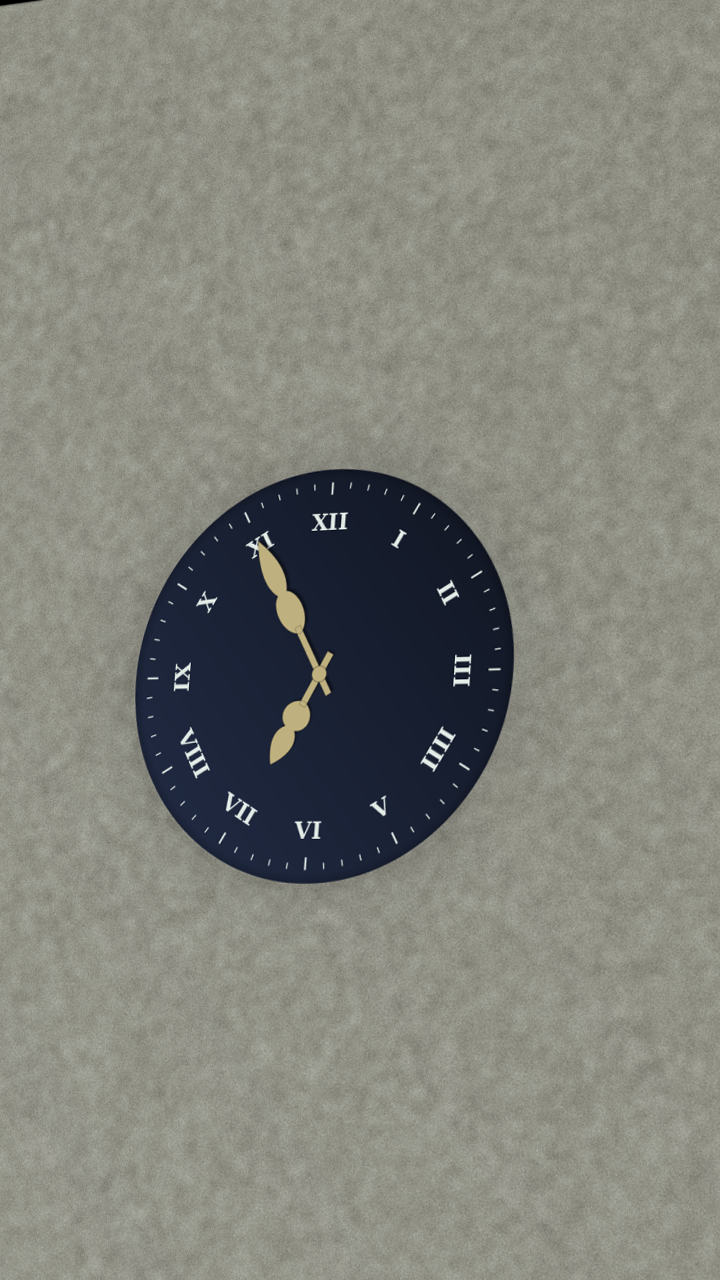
6:55
